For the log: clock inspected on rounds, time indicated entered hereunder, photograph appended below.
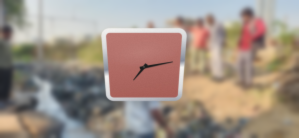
7:13
